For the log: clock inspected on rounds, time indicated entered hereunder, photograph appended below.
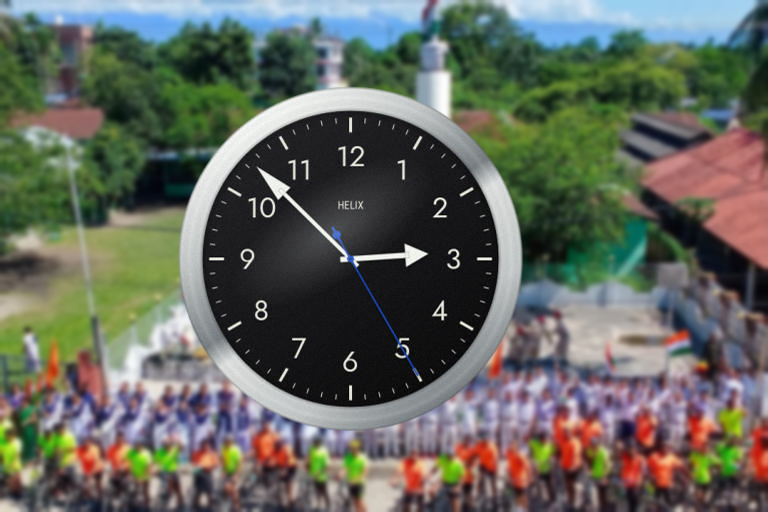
2:52:25
